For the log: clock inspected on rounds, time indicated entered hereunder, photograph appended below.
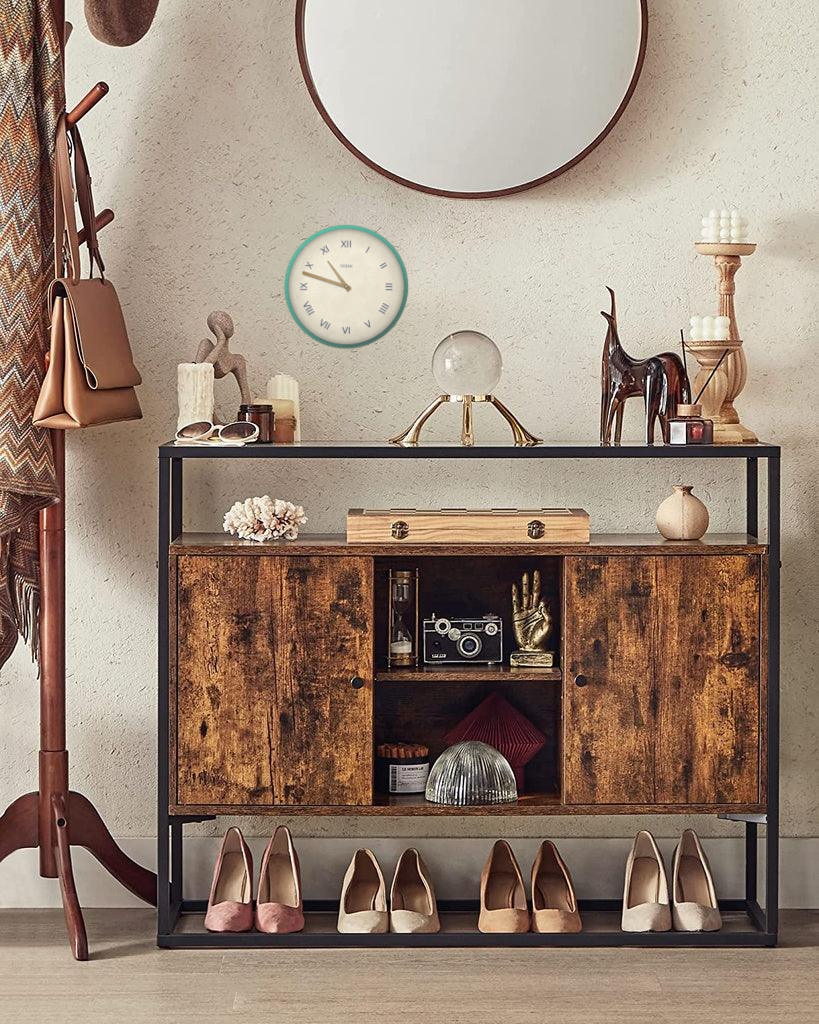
10:48
